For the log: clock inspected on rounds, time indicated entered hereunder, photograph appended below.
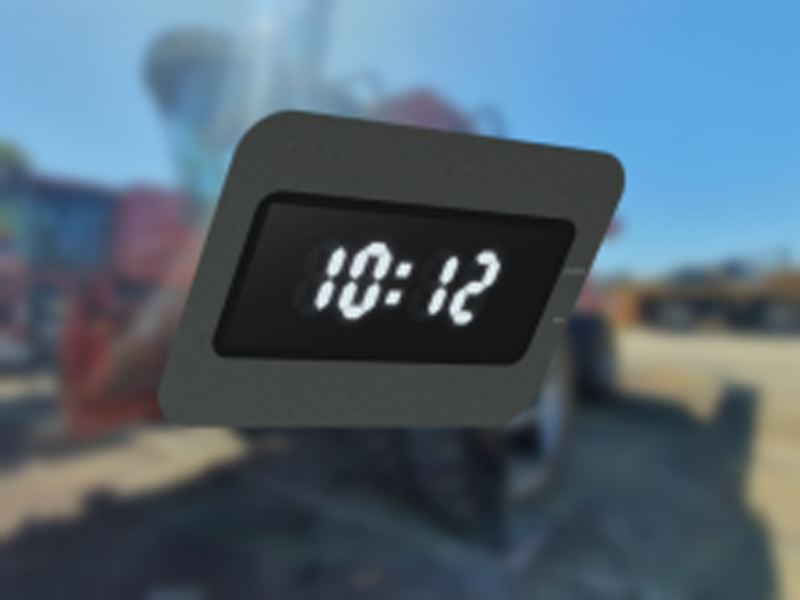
10:12
